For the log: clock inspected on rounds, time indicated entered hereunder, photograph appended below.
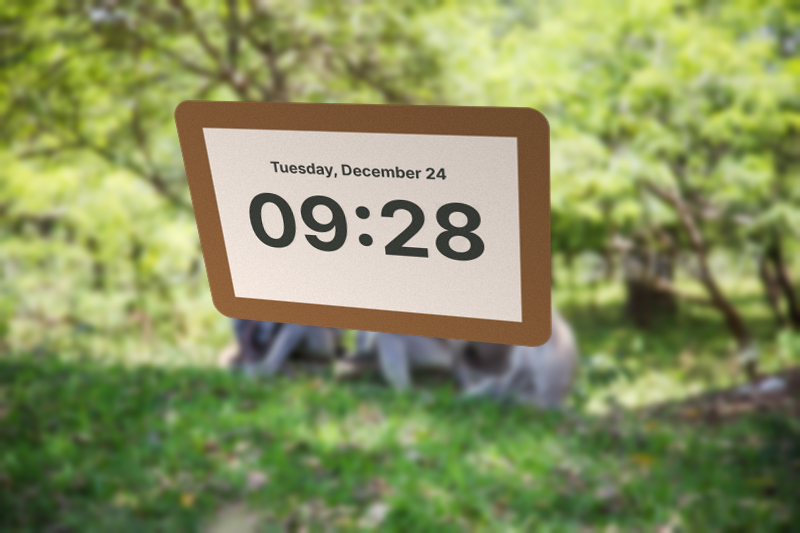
9:28
